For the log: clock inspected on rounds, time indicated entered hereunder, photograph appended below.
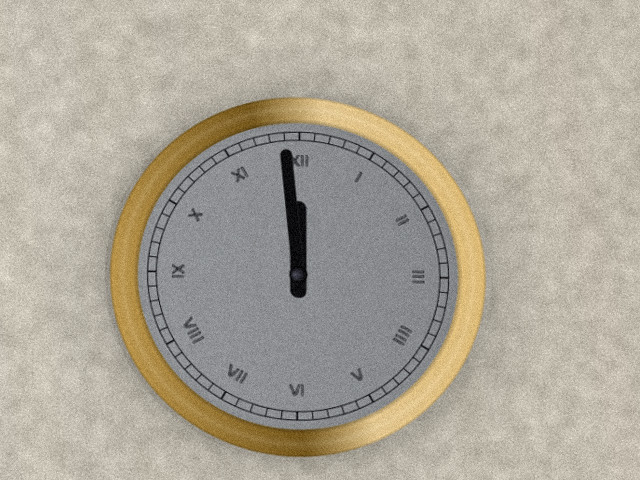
11:59
